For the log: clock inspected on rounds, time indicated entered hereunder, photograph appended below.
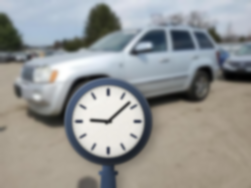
9:08
